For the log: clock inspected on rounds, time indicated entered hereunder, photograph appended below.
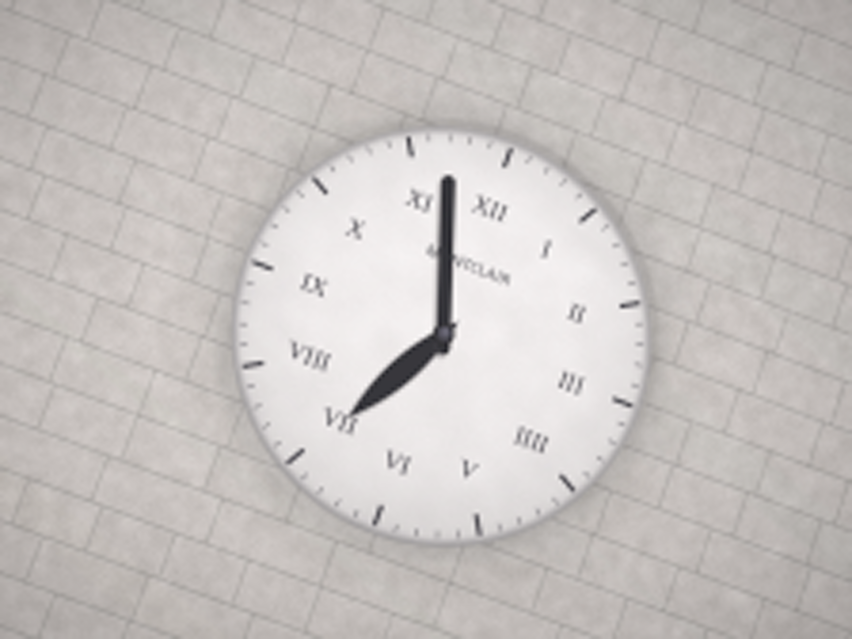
6:57
